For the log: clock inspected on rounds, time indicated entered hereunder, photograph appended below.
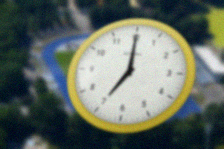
7:00
